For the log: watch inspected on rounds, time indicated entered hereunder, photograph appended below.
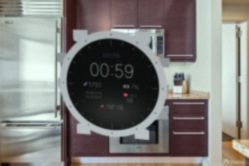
0:59
